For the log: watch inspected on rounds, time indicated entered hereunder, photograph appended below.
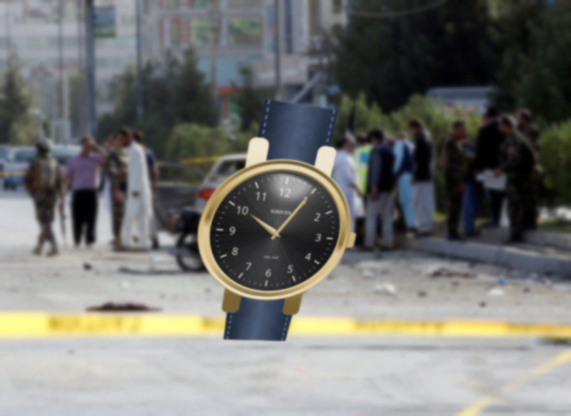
10:05
